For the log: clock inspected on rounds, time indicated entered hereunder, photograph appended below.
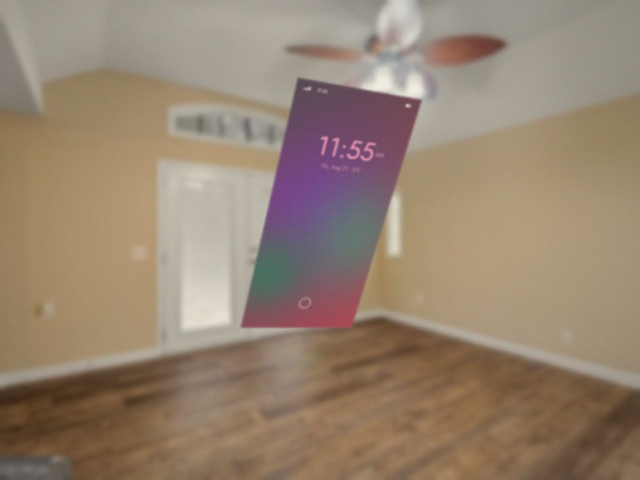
11:55
